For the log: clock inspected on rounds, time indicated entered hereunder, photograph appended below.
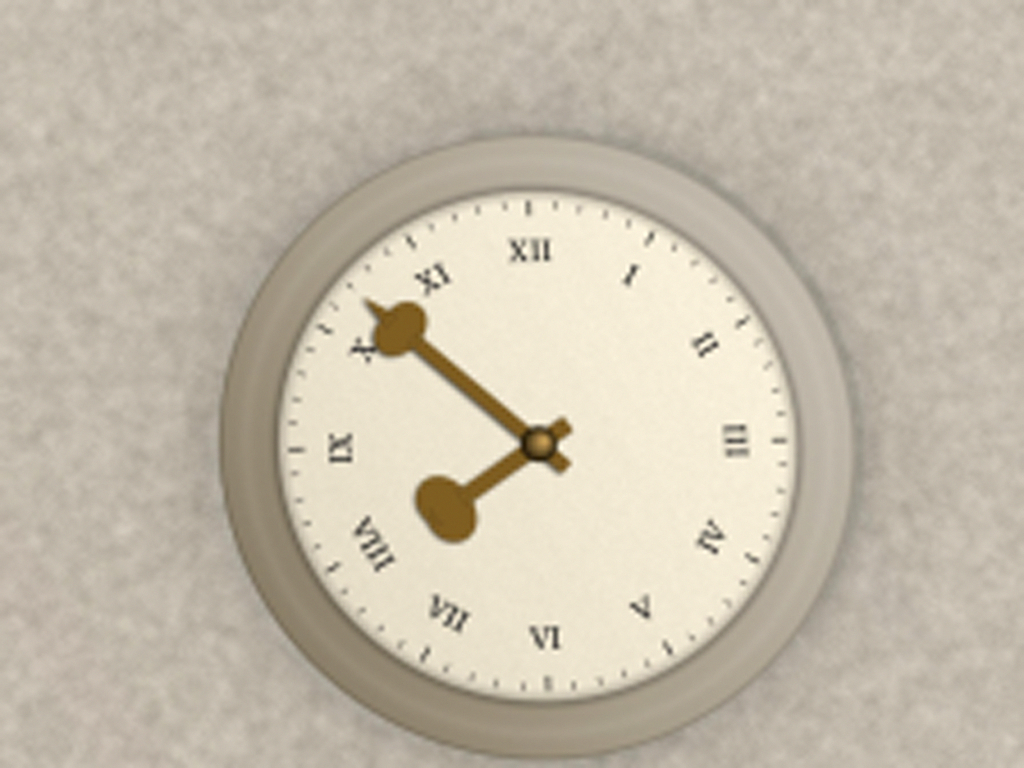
7:52
